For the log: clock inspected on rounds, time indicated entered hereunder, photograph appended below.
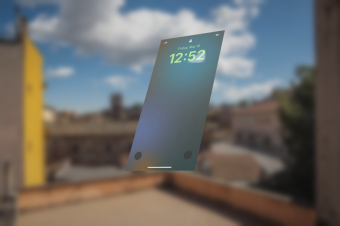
12:52
